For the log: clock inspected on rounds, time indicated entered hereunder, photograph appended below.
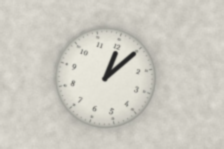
12:05
